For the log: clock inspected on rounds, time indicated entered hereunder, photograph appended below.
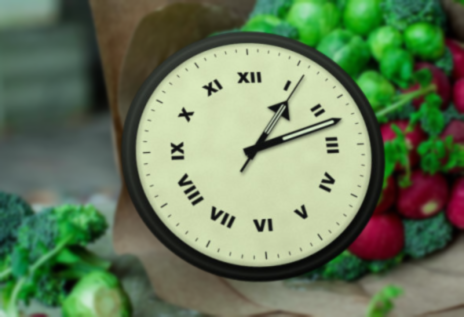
1:12:06
